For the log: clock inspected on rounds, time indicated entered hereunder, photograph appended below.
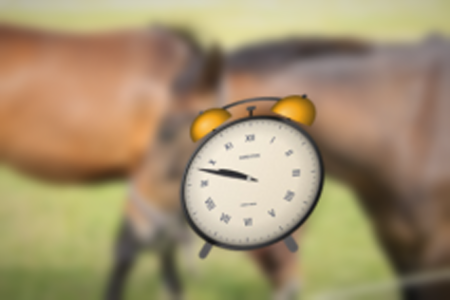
9:48
